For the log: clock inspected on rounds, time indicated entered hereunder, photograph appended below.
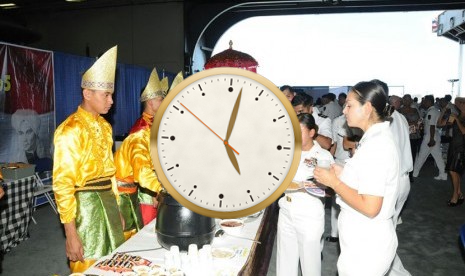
5:01:51
